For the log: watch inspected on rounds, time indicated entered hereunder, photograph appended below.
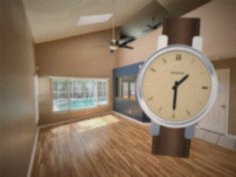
1:30
